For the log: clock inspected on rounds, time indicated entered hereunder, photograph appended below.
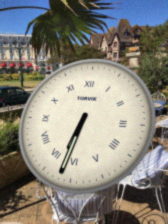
6:32
